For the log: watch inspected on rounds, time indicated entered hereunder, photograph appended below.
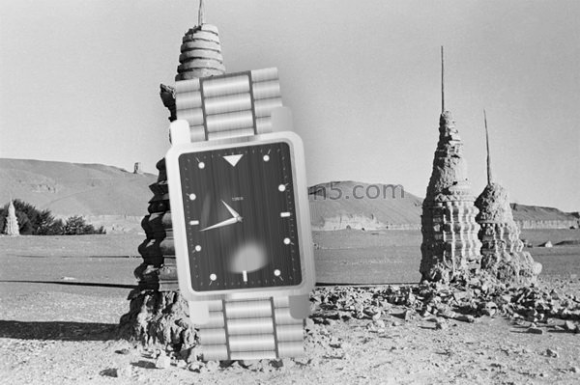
10:43
